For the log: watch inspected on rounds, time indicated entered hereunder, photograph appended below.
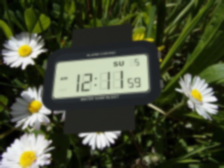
12:11
